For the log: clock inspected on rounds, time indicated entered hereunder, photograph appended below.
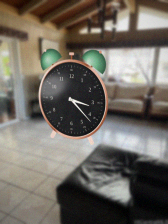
3:22
